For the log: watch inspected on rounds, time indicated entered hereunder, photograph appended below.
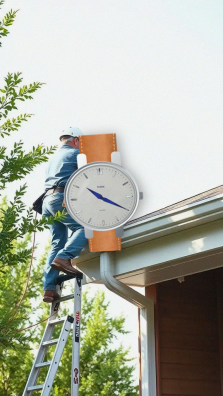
10:20
